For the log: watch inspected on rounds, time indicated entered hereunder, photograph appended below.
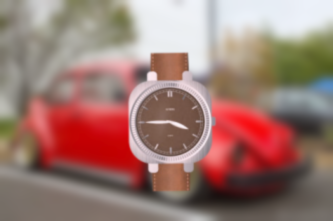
3:45
